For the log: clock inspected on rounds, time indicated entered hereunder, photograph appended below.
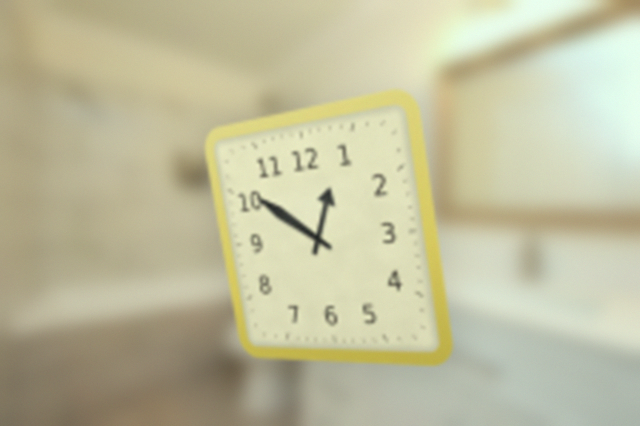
12:51
